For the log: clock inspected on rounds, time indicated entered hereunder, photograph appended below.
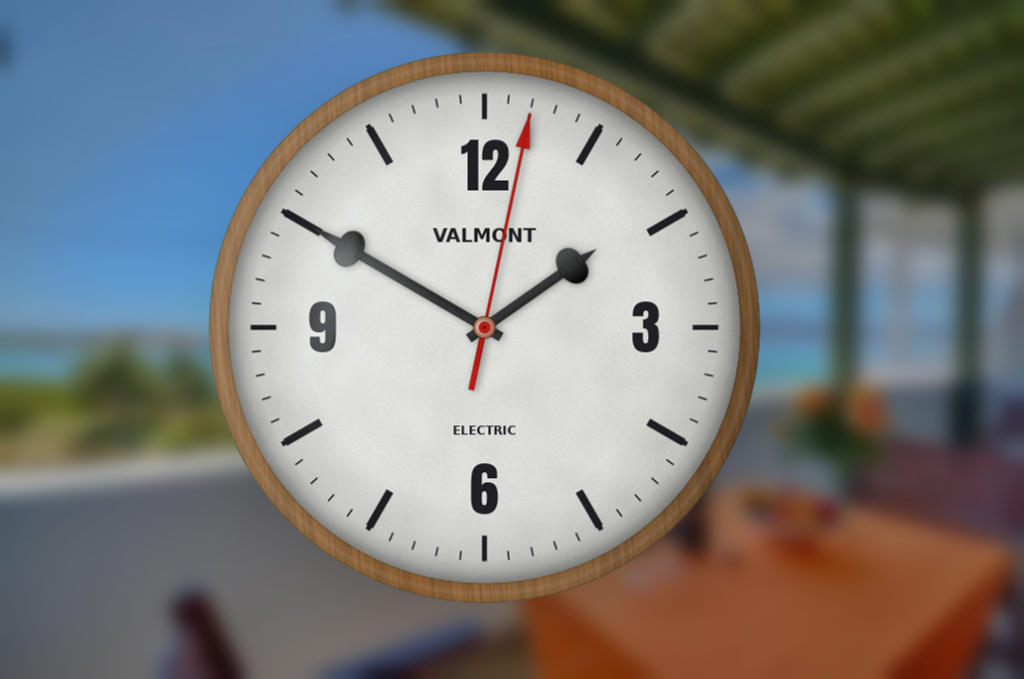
1:50:02
